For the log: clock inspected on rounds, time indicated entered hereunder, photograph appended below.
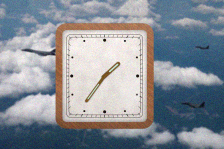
1:36
